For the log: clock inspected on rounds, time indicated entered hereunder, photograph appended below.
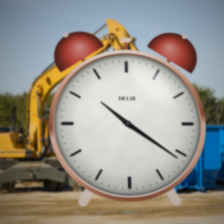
10:21
